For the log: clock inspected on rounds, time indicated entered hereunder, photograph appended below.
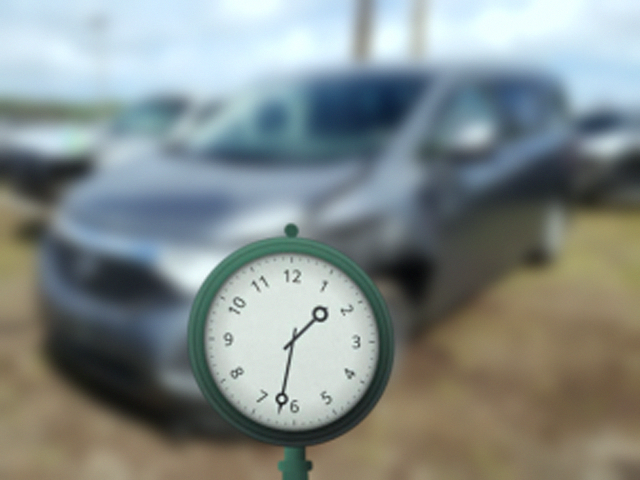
1:32
